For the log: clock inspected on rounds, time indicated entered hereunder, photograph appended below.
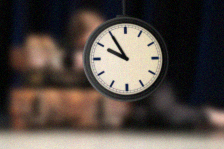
9:55
